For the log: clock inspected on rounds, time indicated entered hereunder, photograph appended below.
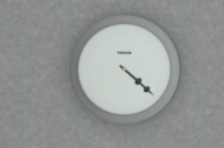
4:22
